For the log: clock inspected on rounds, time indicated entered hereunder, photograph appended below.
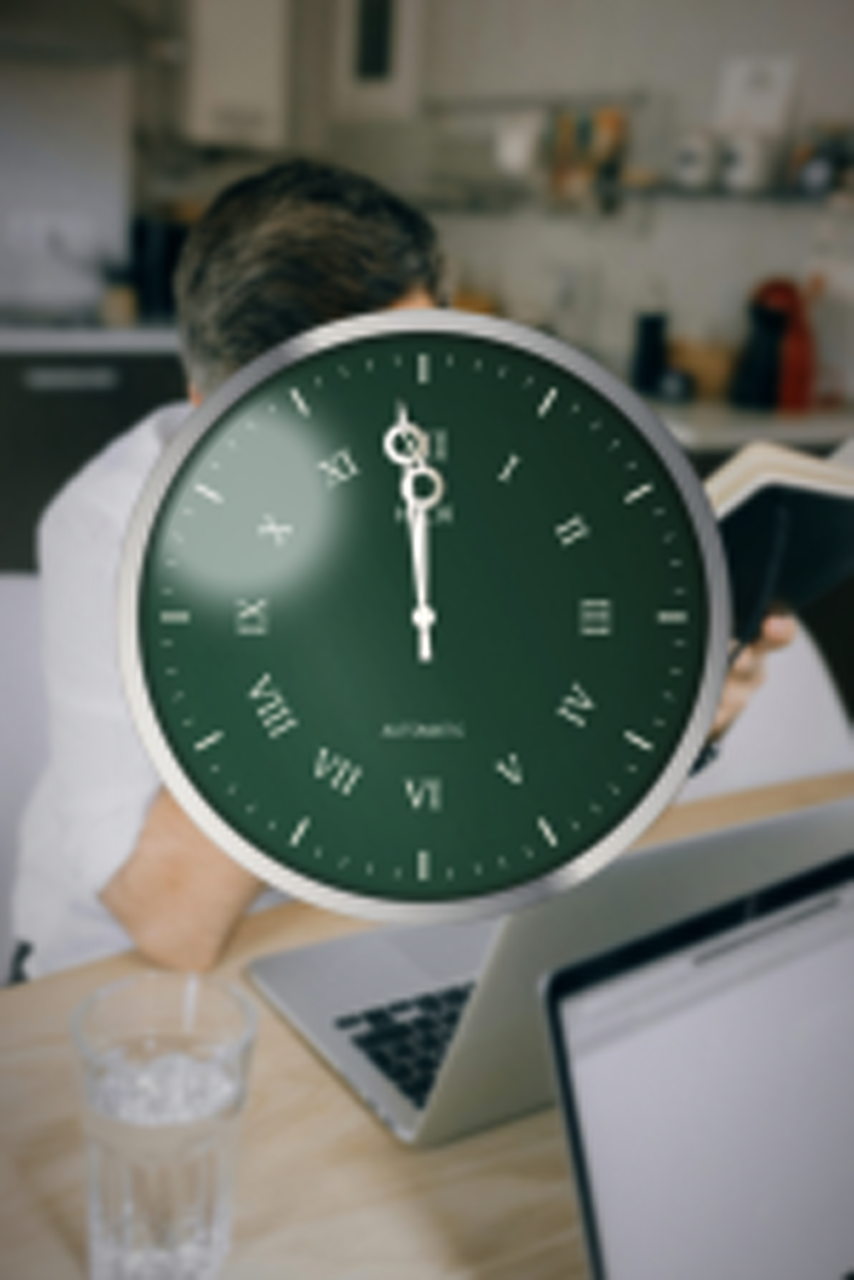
11:59
